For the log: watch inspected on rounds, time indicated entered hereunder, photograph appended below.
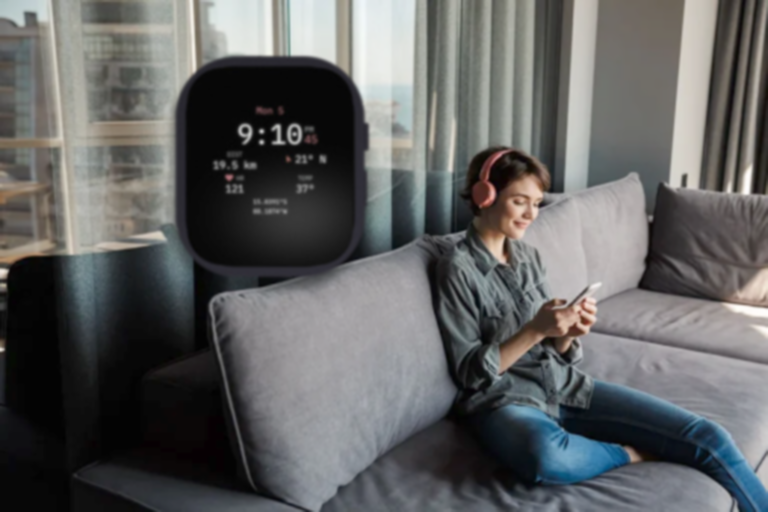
9:10
